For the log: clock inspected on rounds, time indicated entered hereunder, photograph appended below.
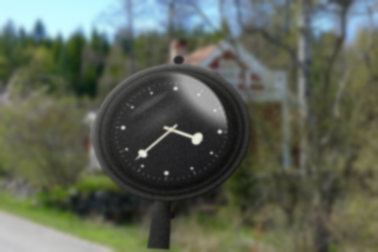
3:37
